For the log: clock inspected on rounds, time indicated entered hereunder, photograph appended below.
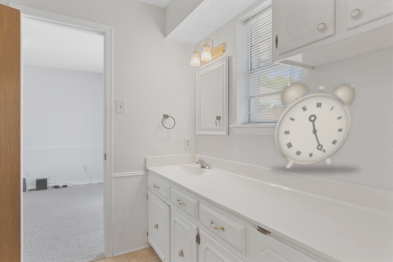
11:26
